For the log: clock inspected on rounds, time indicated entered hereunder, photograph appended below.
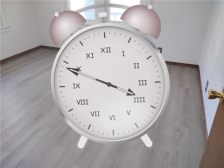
3:49
